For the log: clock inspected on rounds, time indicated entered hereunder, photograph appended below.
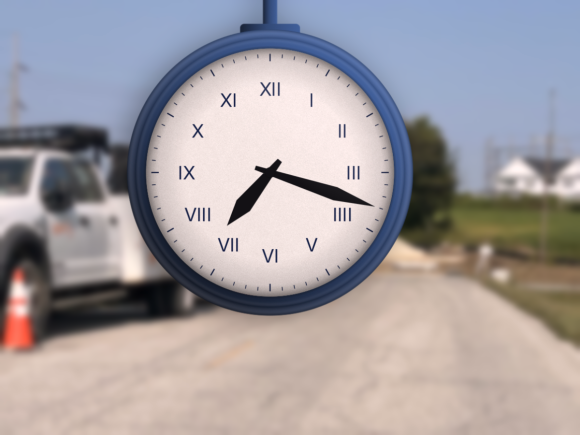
7:18
